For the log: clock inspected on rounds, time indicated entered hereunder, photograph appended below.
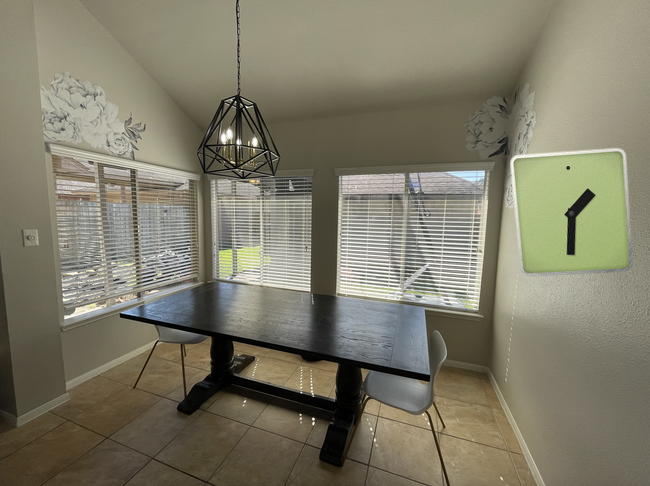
1:31
